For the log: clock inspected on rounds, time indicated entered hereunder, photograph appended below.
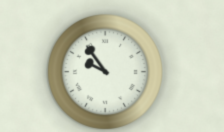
9:54
